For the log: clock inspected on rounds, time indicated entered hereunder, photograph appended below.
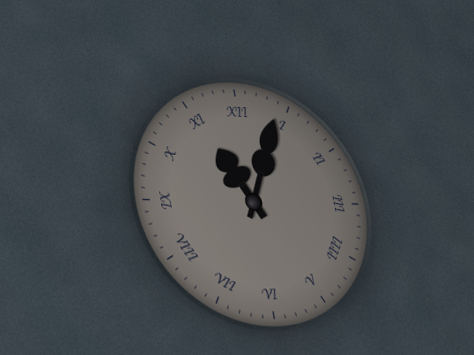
11:04
